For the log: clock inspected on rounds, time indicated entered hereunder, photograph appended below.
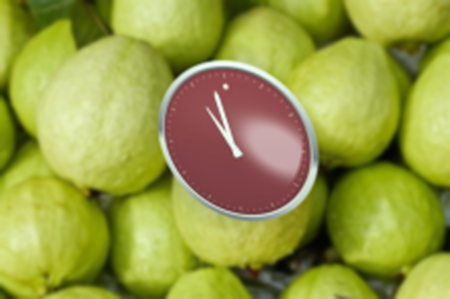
10:58
